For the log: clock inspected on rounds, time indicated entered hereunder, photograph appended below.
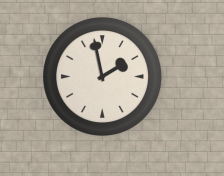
1:58
